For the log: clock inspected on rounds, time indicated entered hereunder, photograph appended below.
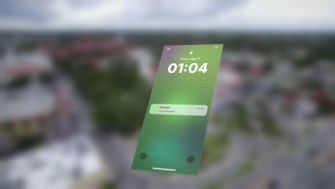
1:04
